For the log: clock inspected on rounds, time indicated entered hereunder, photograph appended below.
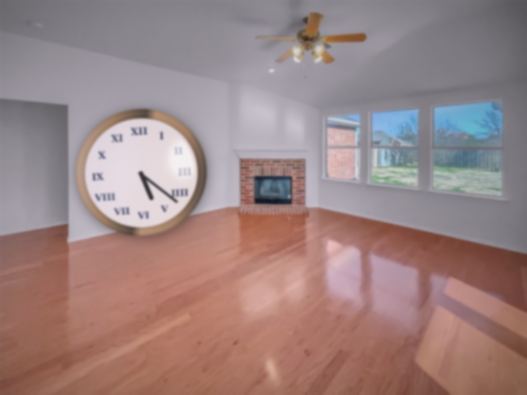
5:22
